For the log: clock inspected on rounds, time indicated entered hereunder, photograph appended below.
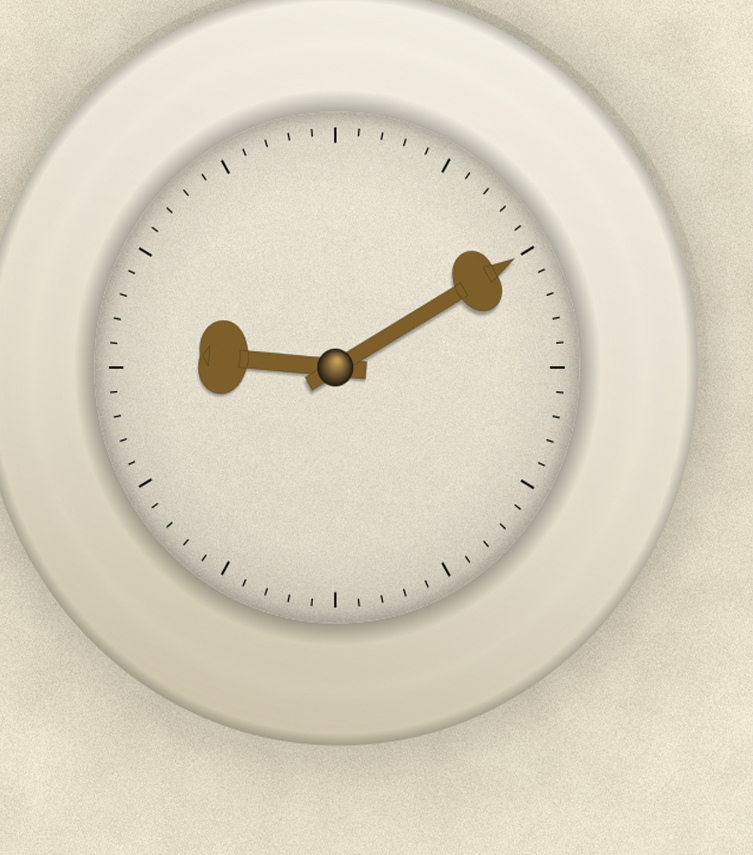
9:10
